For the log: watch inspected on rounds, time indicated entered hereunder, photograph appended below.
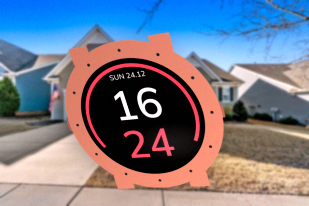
16:24
